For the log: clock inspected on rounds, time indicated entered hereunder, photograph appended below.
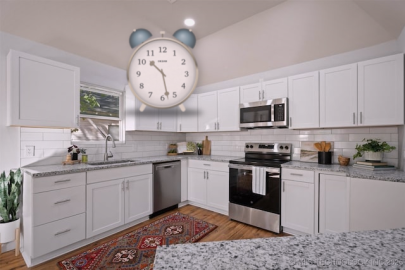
10:28
